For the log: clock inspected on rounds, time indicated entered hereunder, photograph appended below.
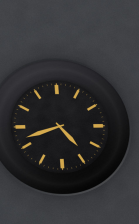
4:42
